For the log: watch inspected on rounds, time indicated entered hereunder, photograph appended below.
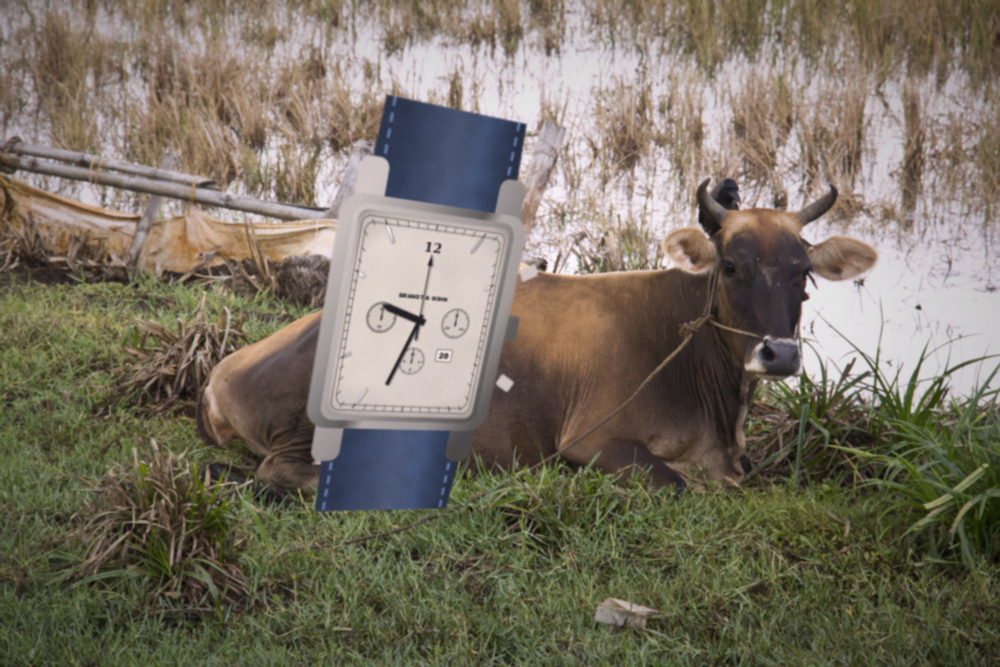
9:33
